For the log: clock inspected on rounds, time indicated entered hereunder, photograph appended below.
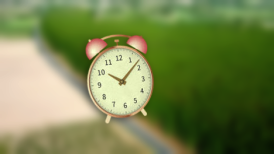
10:08
